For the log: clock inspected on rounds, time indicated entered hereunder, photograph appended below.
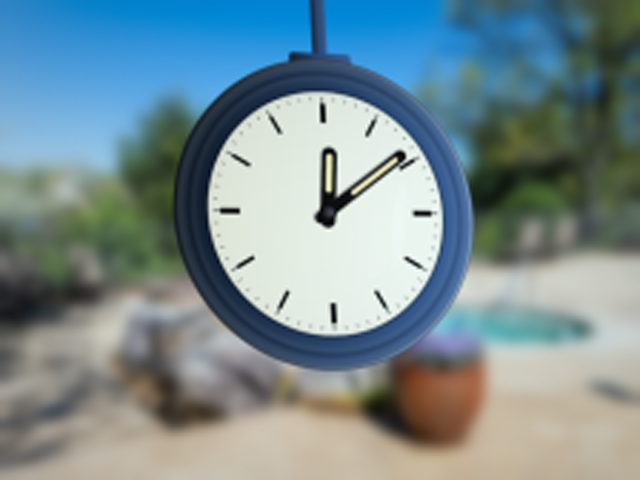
12:09
